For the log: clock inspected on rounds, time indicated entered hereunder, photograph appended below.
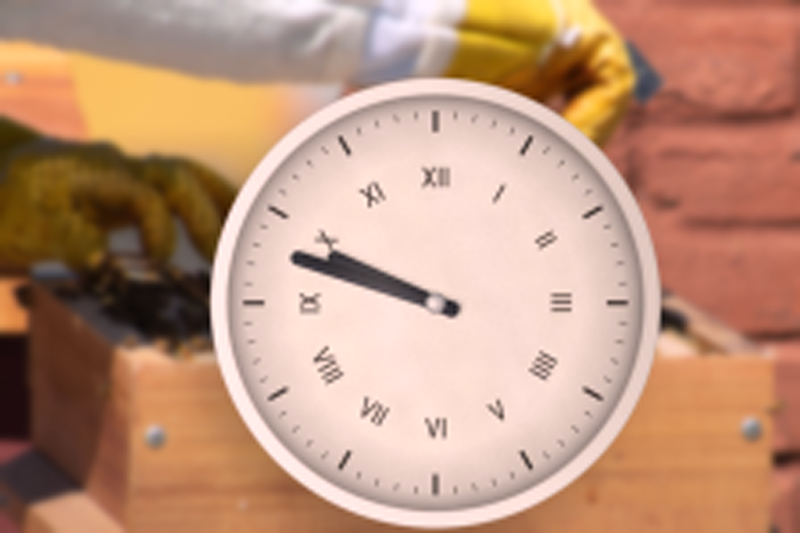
9:48
